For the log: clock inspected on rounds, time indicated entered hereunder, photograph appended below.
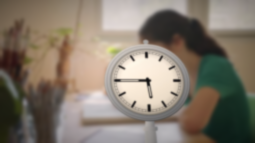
5:45
